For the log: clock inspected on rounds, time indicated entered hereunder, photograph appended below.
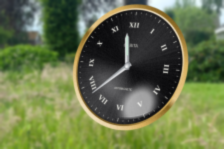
11:38
